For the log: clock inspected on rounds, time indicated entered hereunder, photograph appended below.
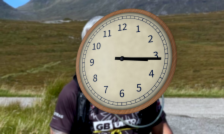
3:16
